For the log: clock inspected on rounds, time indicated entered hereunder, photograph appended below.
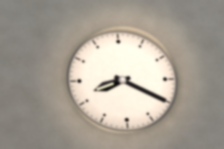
8:20
